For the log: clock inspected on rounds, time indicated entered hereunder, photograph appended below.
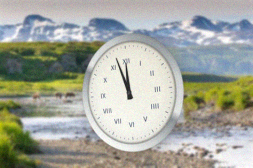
11:57
